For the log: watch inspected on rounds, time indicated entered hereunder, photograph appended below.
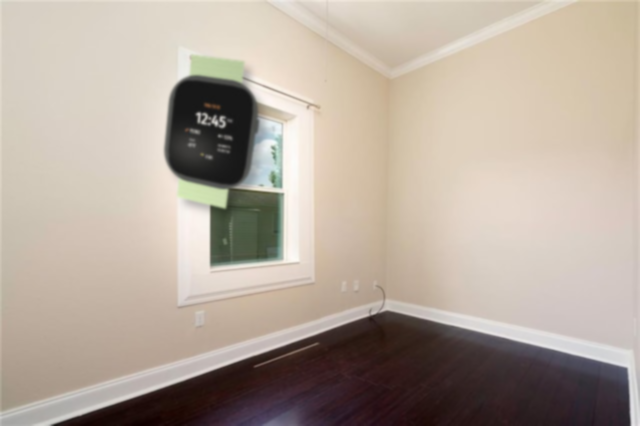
12:45
